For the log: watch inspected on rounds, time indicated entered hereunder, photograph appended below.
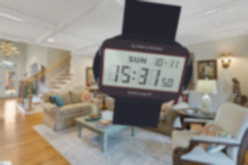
15:31
